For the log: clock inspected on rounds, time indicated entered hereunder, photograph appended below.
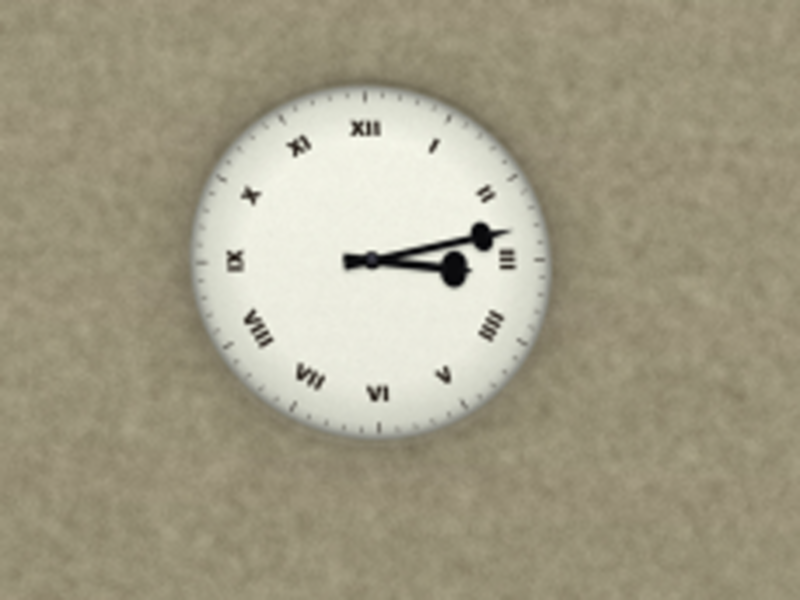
3:13
